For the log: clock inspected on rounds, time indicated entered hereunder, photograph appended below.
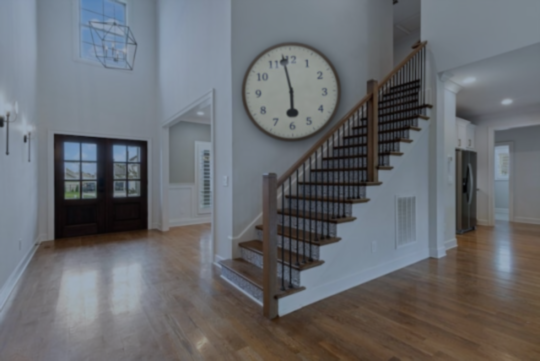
5:58
